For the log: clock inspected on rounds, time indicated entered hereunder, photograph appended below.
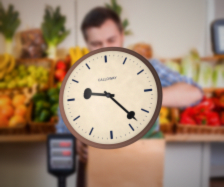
9:23
